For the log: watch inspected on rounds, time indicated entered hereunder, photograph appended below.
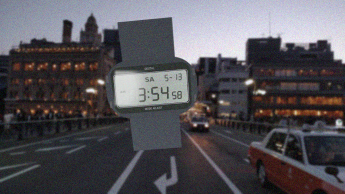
3:54:58
